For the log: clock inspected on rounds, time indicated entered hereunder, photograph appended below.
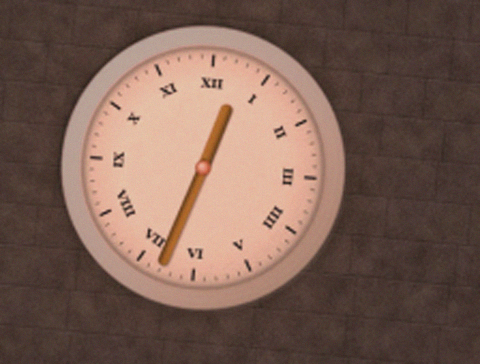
12:33
